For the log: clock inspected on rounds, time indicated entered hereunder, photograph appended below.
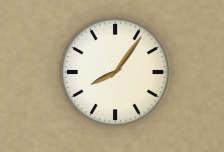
8:06
